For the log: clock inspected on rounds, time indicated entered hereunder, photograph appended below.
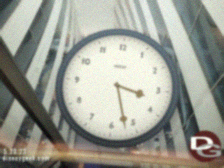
3:27
